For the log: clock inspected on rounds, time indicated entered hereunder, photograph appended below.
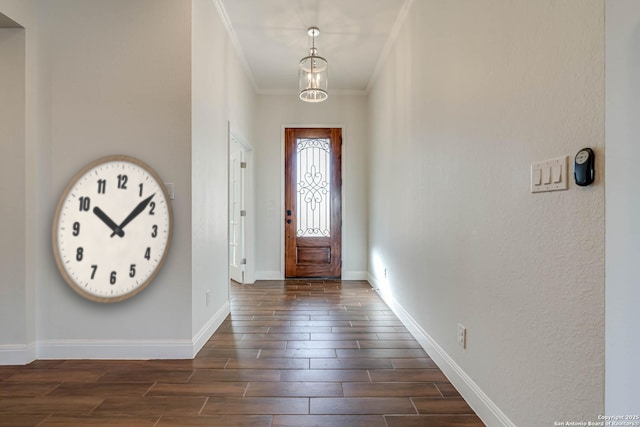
10:08
